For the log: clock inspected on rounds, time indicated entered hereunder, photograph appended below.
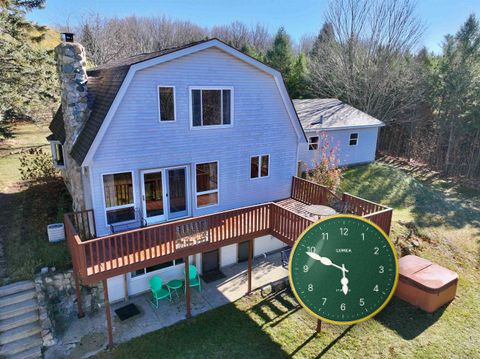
5:49
